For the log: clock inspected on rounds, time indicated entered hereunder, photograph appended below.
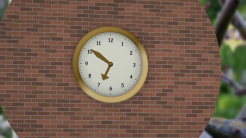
6:51
